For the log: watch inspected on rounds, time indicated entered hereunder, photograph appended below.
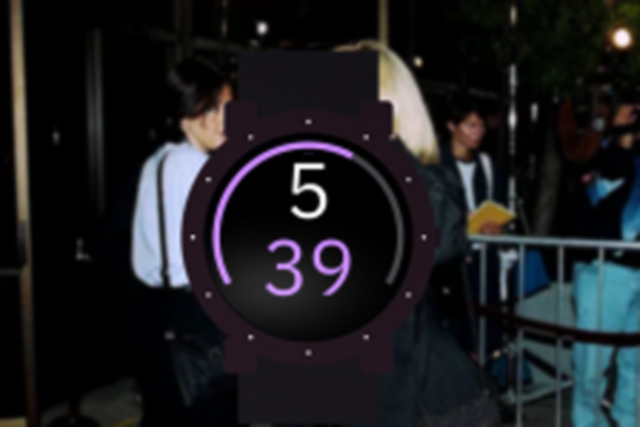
5:39
